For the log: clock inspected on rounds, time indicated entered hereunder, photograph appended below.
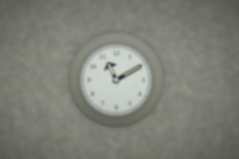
11:10
